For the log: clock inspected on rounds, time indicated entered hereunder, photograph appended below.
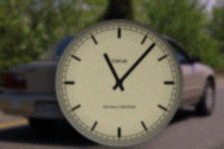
11:07
